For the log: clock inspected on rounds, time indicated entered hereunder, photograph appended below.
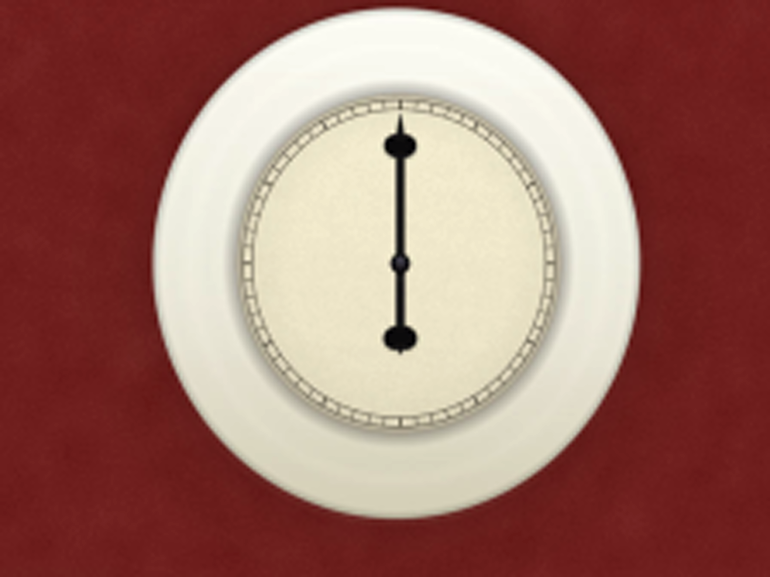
6:00
